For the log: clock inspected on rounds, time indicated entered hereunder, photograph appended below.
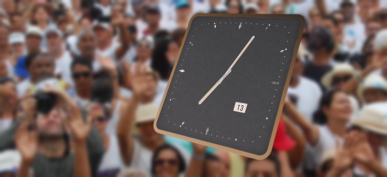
7:04
